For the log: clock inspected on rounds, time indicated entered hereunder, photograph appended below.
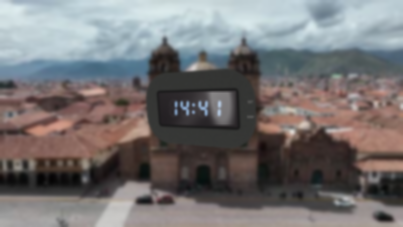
14:41
